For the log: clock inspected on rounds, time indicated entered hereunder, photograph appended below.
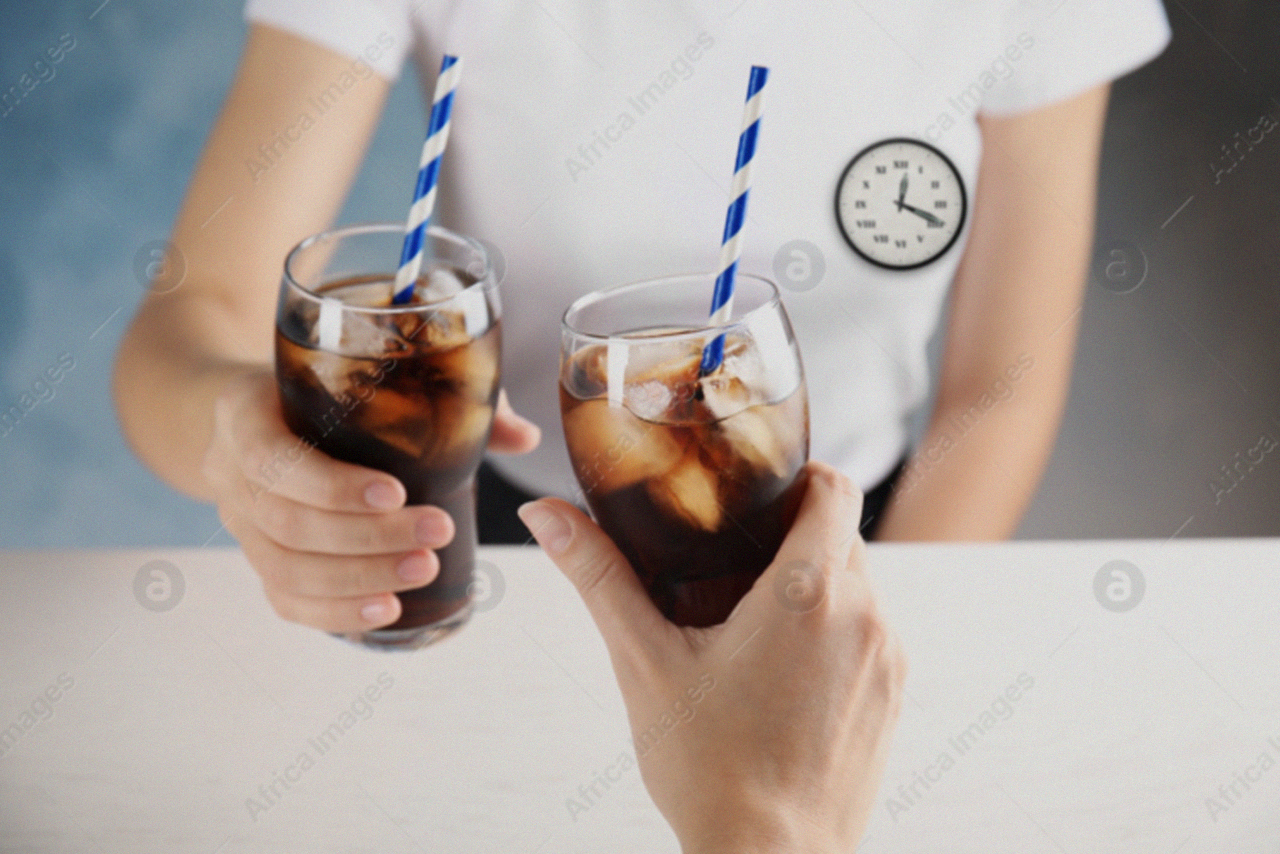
12:19
